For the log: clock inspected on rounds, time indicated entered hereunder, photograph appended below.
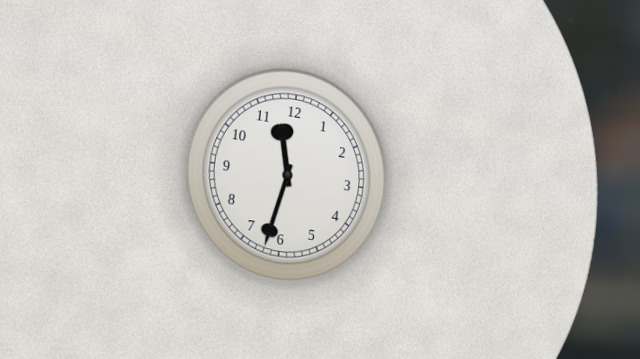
11:32
